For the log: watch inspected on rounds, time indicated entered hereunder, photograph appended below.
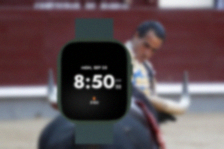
8:50
